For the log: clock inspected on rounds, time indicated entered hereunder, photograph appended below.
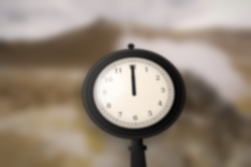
12:00
